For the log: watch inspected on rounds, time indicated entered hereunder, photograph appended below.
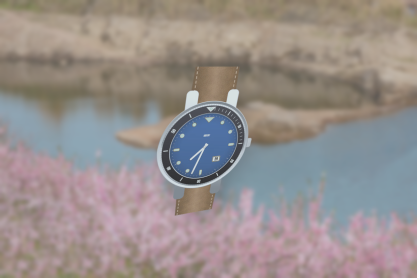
7:33
